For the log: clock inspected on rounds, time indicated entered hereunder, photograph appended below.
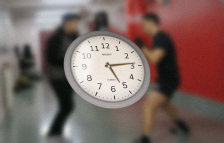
5:14
